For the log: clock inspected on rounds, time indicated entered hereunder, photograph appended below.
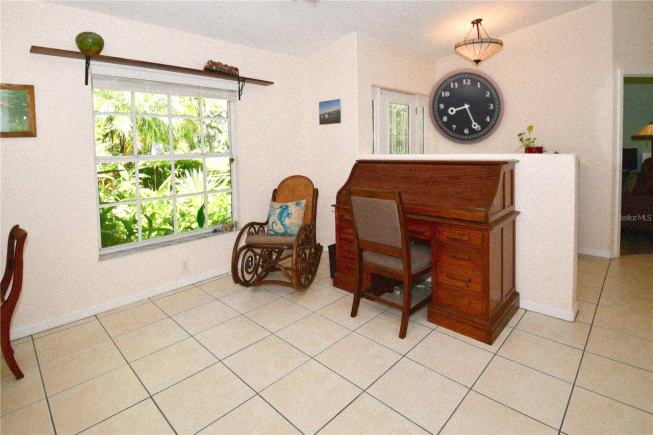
8:26
